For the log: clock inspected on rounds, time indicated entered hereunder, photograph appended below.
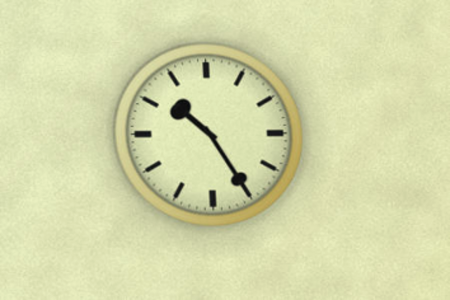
10:25
